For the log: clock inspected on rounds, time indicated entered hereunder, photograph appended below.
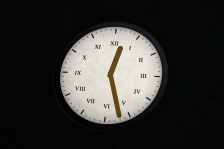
12:27
